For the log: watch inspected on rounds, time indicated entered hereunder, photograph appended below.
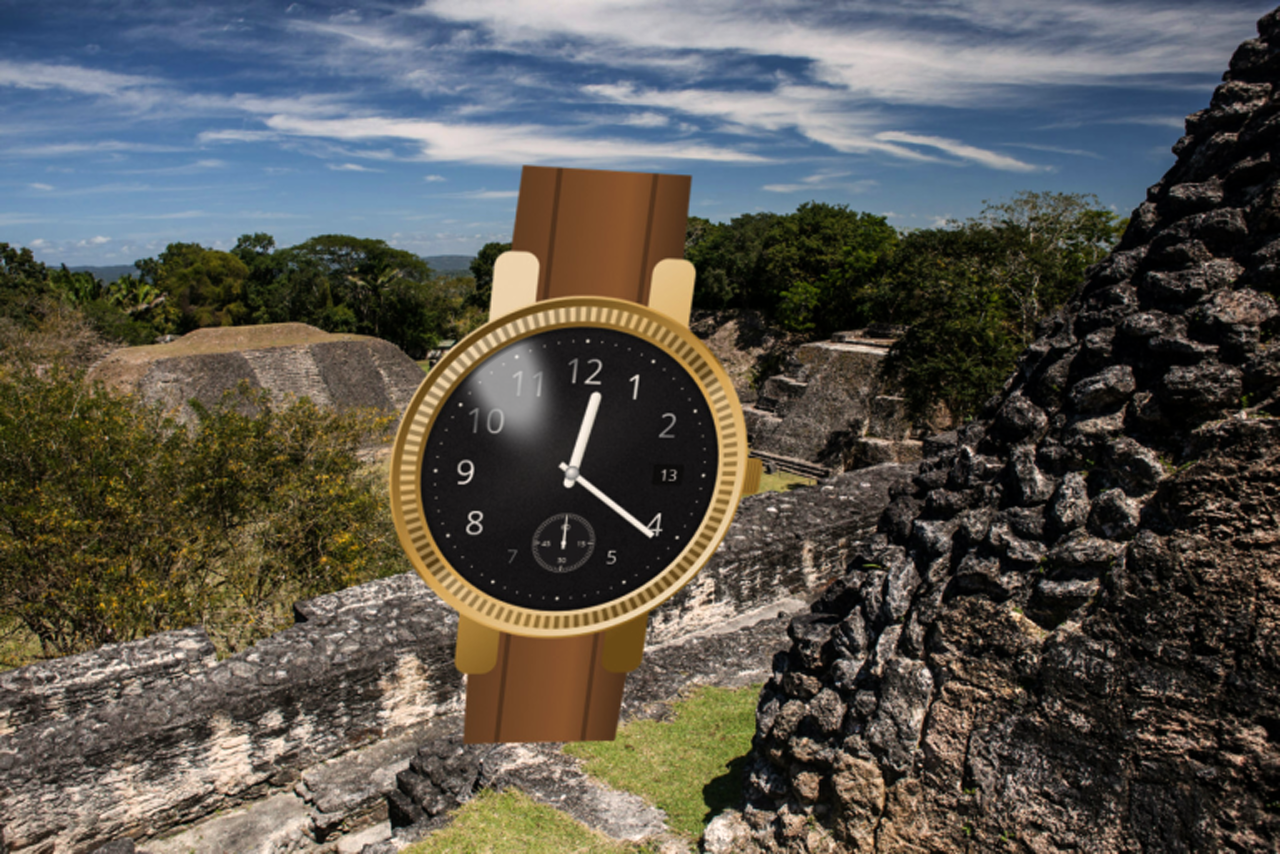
12:21
